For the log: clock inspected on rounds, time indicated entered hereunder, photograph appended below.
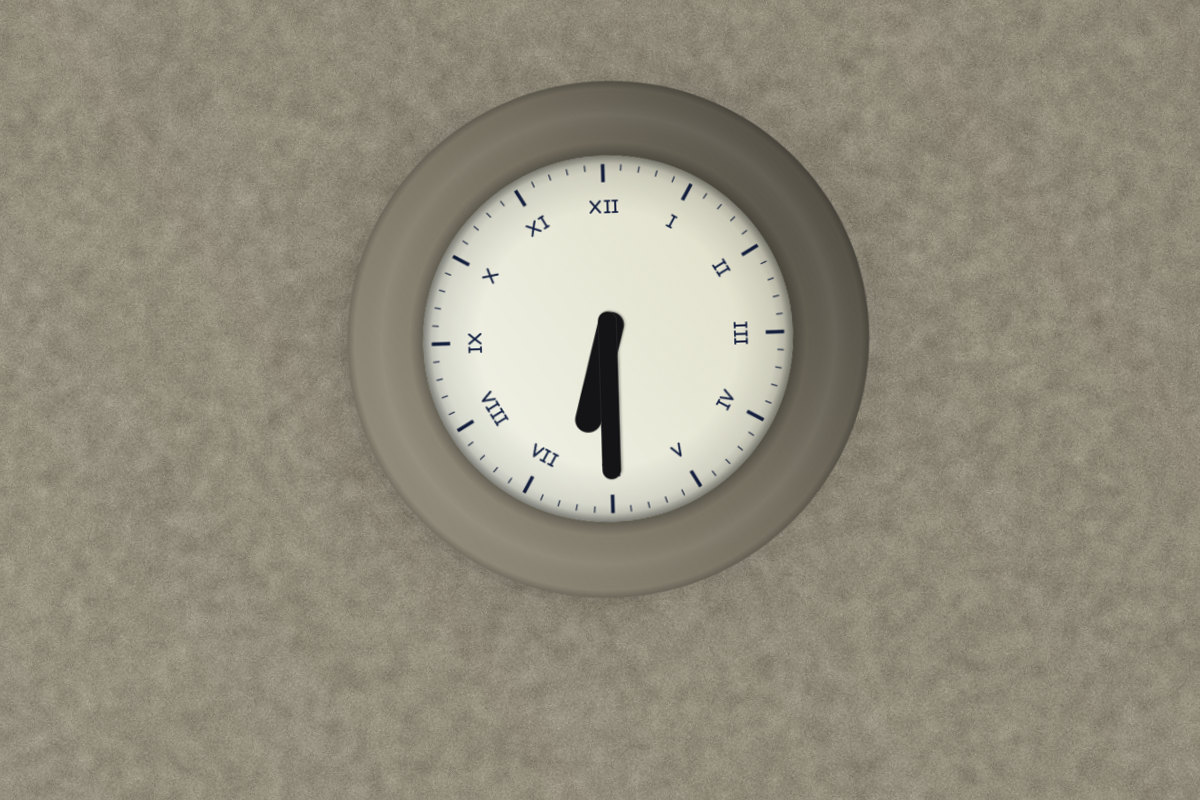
6:30
